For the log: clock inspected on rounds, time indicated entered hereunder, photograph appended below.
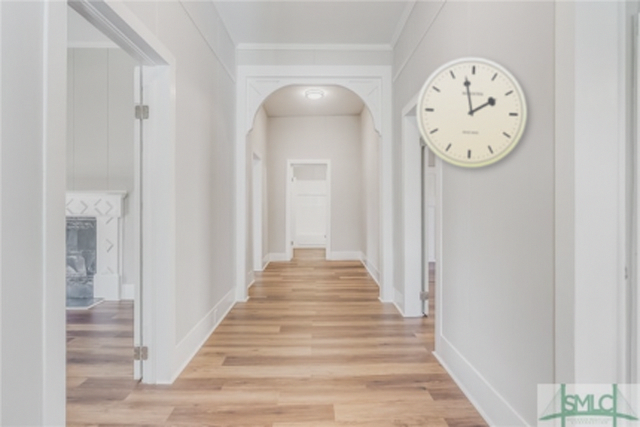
1:58
